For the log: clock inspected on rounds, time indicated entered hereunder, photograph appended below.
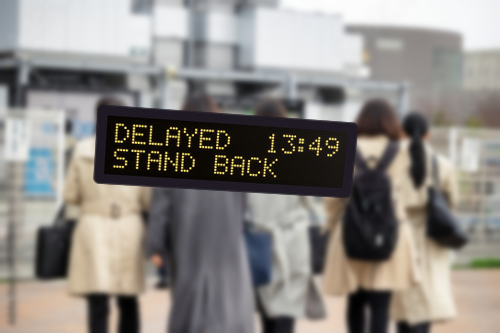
13:49
